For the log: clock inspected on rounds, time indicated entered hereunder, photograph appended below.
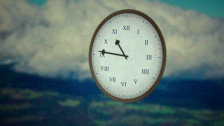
10:46
